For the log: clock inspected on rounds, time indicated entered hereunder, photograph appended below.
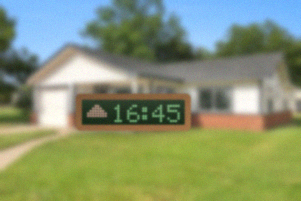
16:45
